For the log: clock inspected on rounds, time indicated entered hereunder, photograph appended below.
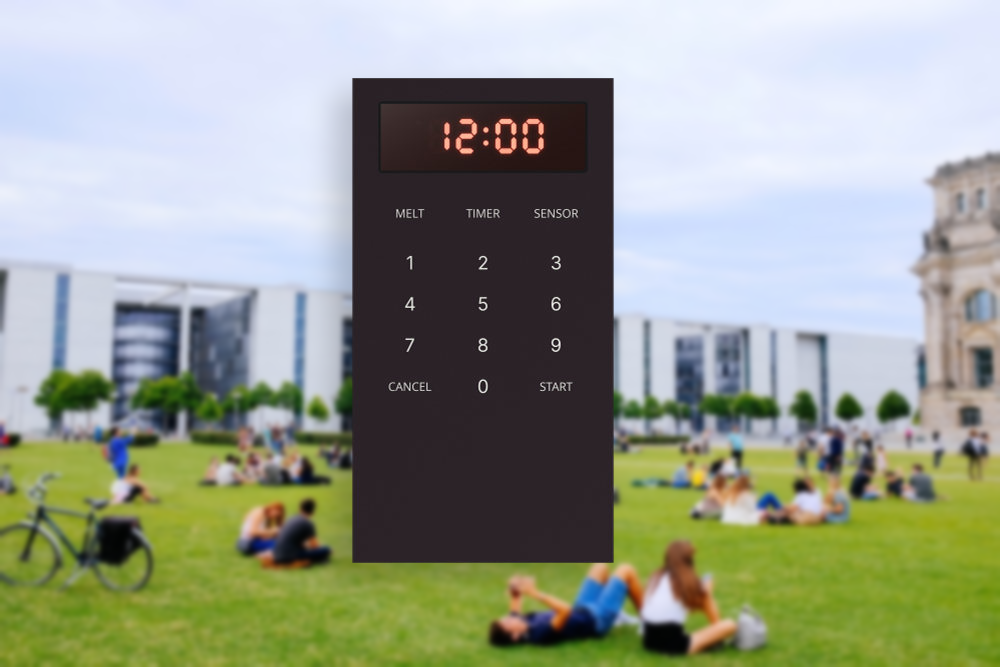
12:00
